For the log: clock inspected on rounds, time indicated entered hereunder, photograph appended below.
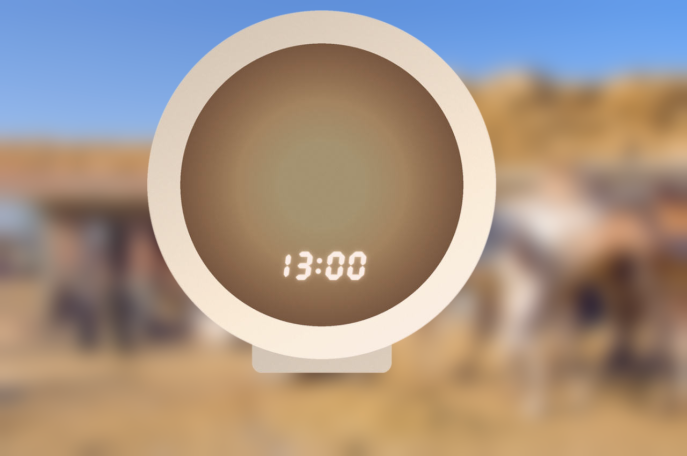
13:00
